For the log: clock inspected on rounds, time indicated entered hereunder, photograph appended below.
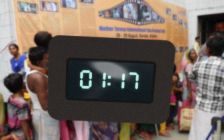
1:17
